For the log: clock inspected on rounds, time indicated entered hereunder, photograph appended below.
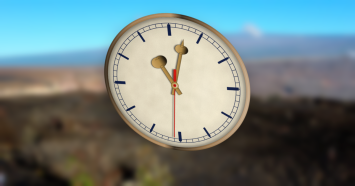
11:02:31
